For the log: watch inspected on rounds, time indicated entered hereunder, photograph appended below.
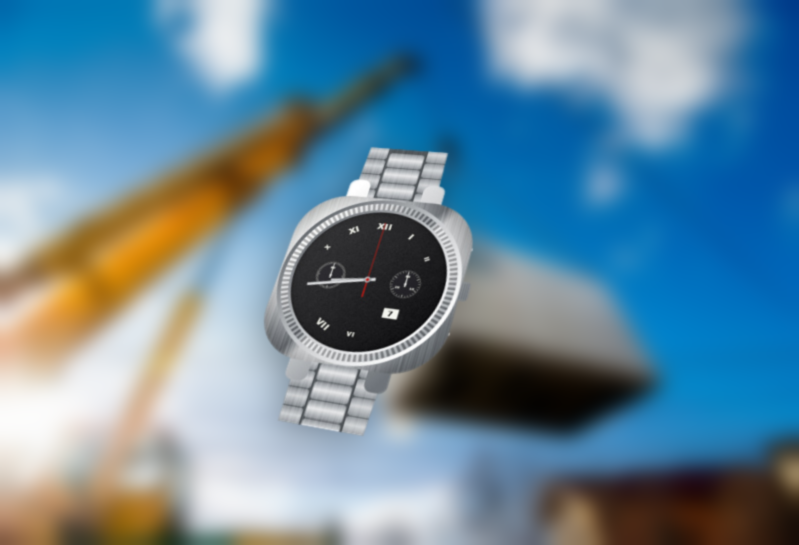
8:43
